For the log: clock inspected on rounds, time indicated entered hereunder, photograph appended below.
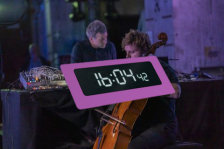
16:04:42
